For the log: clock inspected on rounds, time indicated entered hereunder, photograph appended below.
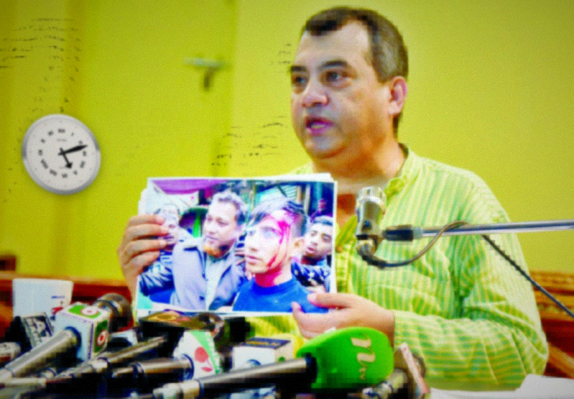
5:12
